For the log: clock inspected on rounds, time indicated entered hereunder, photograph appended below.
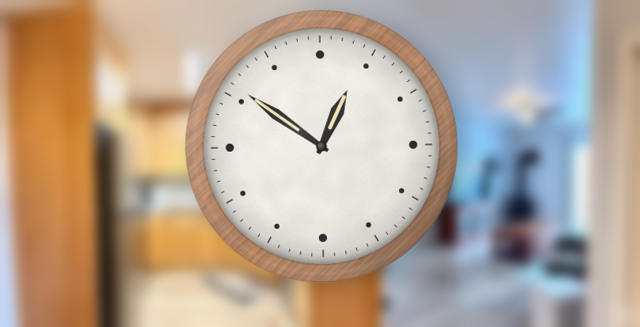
12:51
